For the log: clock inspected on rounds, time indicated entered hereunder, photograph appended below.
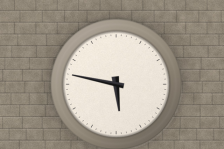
5:47
